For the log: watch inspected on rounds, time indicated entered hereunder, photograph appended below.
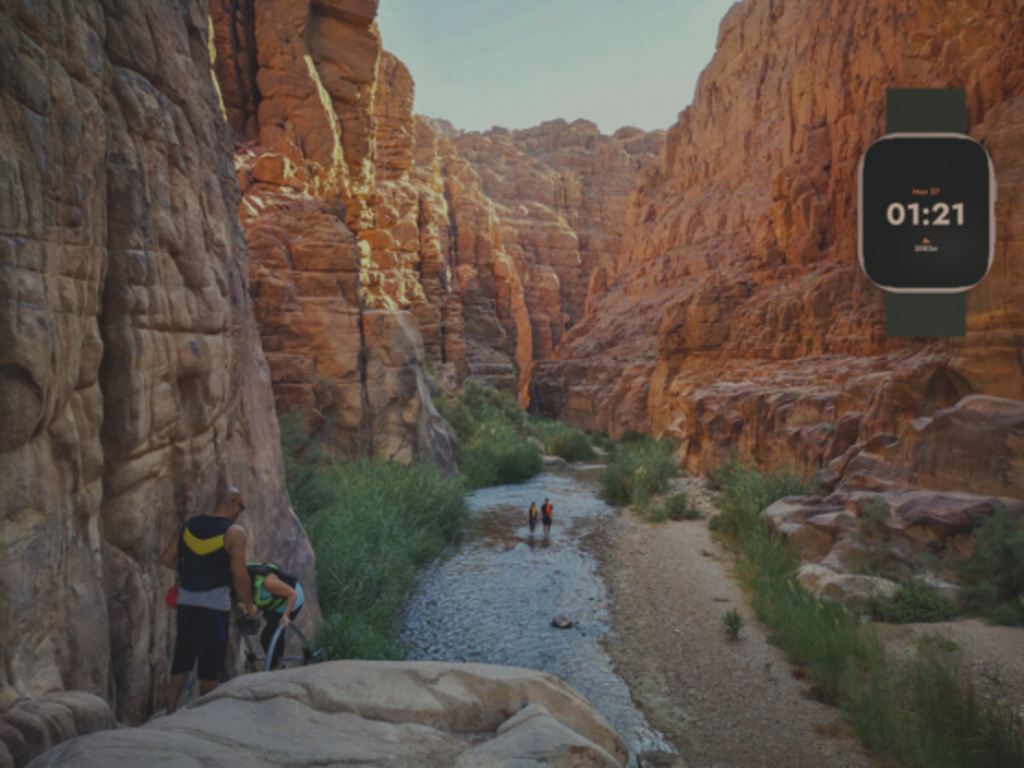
1:21
